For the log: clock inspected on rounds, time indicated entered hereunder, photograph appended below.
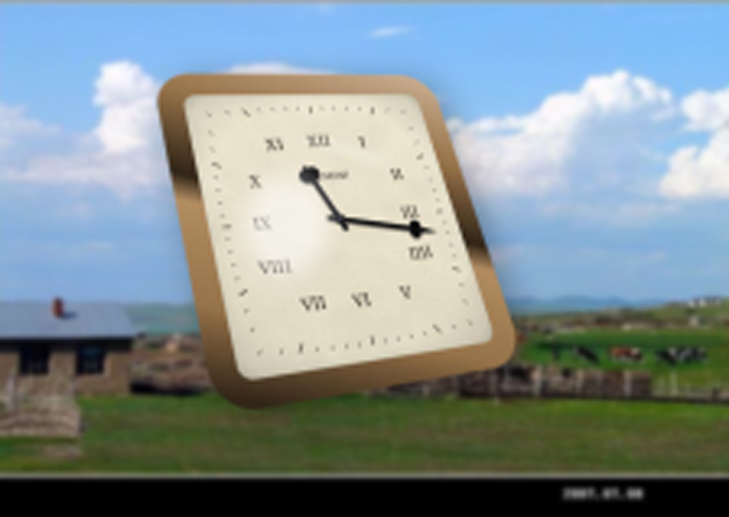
11:17
